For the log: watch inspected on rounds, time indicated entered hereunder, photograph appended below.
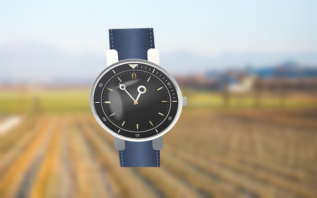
12:54
